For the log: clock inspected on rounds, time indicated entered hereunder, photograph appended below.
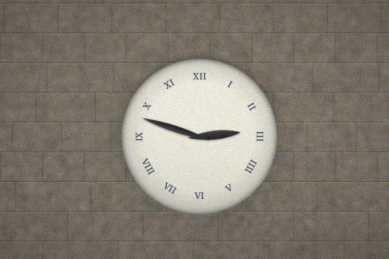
2:48
